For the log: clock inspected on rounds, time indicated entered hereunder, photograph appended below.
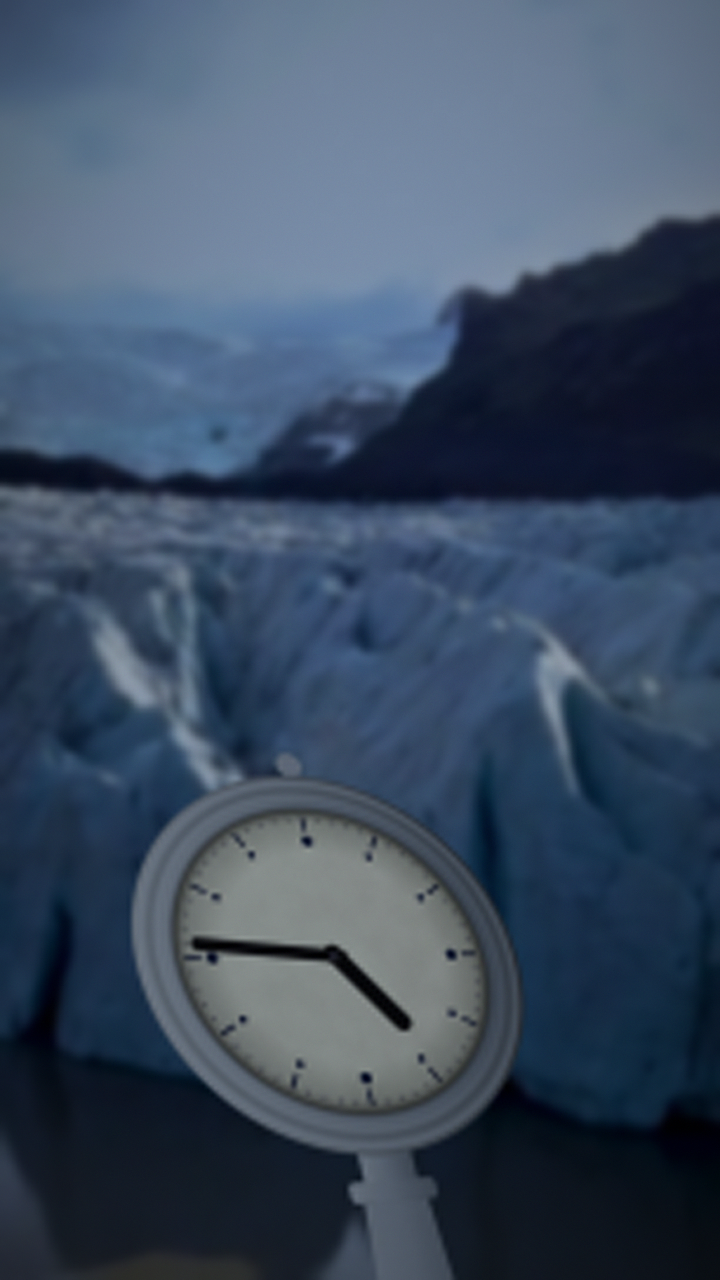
4:46
